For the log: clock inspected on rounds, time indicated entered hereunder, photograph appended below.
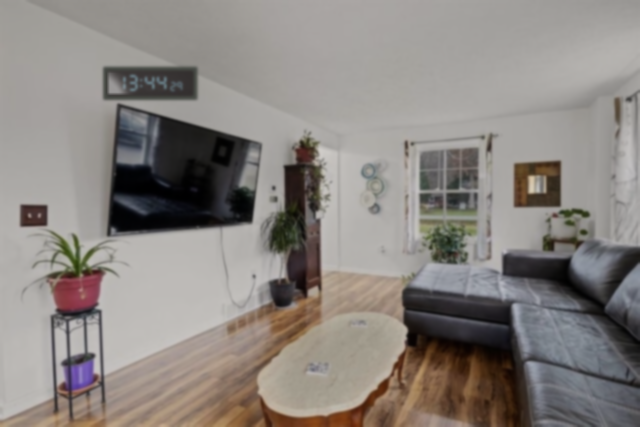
13:44
